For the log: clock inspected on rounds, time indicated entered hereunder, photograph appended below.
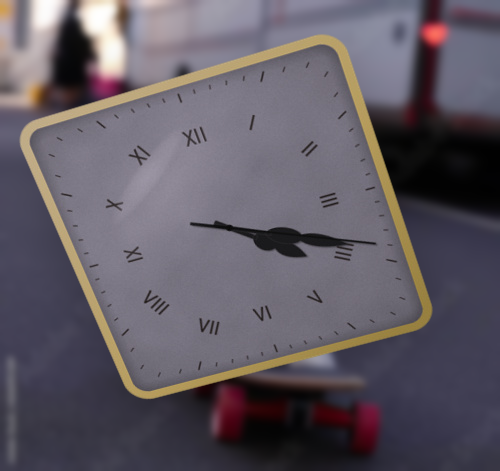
4:19:19
